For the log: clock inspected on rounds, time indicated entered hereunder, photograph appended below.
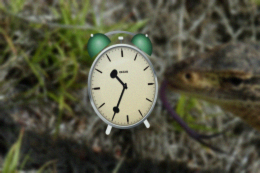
10:35
